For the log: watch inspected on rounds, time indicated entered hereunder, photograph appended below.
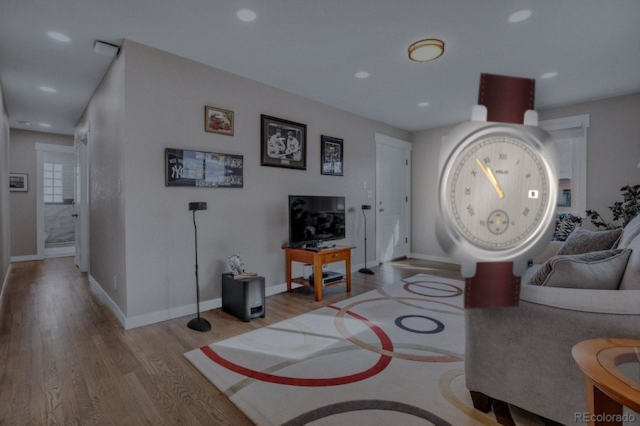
10:53
